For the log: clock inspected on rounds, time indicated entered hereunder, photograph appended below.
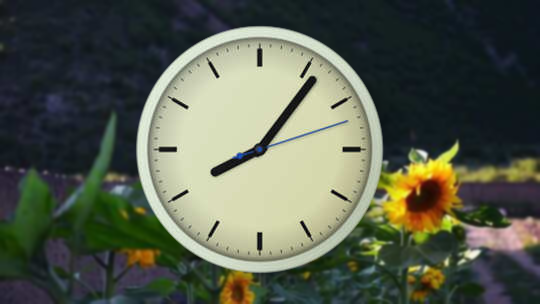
8:06:12
